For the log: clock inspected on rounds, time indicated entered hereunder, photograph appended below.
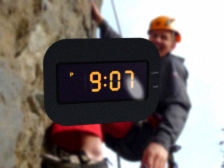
9:07
